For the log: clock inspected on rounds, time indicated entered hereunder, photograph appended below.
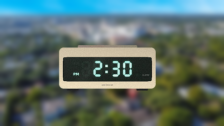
2:30
